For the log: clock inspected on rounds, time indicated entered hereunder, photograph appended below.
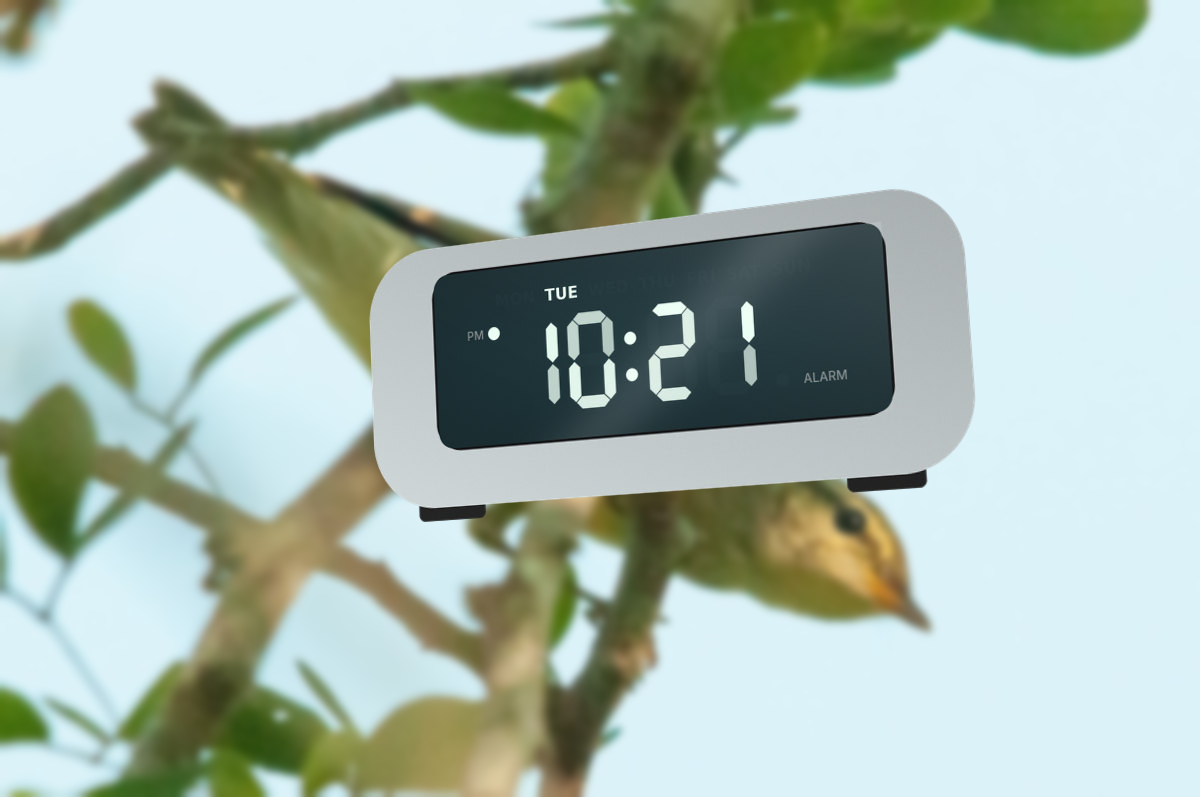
10:21
